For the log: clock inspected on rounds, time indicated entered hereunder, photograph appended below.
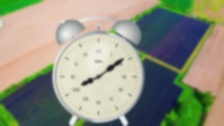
8:09
